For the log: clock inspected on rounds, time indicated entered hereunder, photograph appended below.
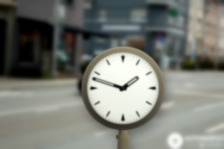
1:48
